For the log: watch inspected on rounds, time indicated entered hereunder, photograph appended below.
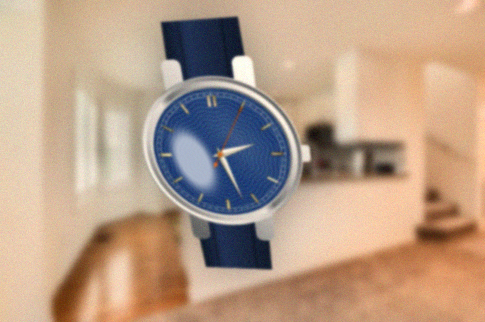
2:27:05
